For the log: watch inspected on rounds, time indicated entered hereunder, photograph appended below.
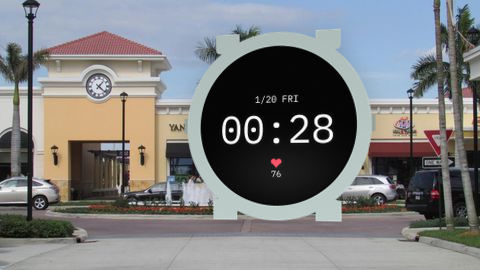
0:28
